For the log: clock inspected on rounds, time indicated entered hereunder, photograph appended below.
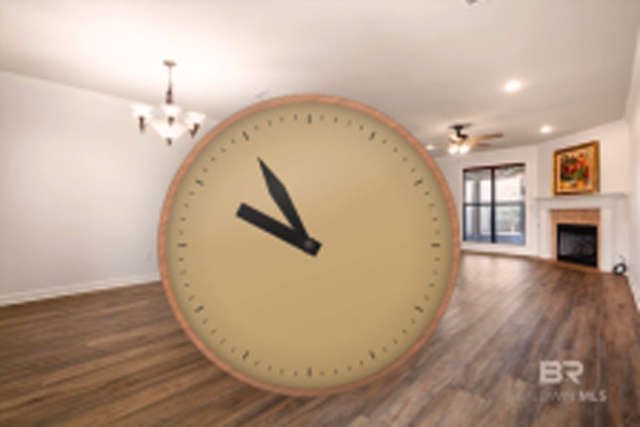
9:55
